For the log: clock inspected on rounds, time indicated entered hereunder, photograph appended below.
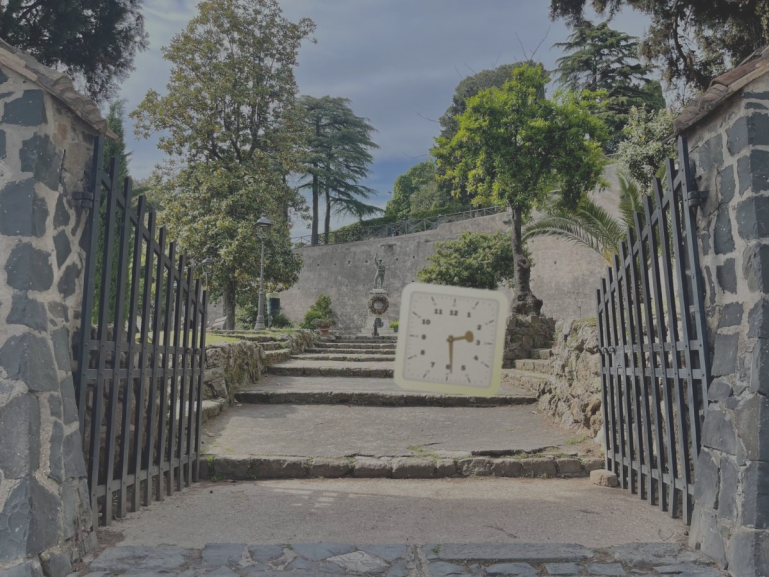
2:29
